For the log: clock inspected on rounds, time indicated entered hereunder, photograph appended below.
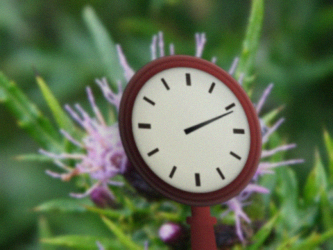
2:11
